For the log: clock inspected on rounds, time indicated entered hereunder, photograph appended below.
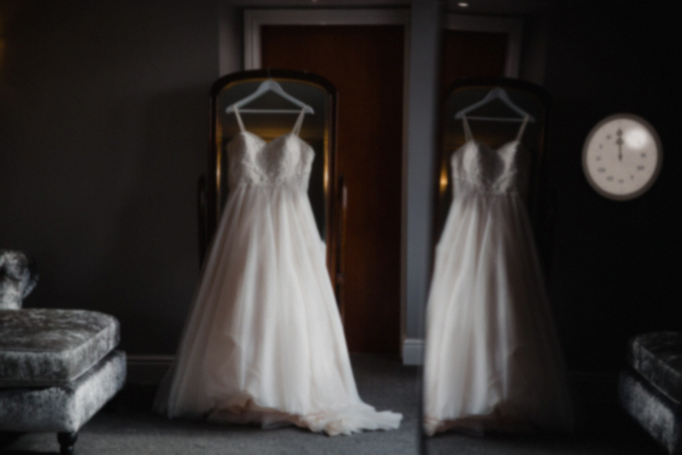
12:00
